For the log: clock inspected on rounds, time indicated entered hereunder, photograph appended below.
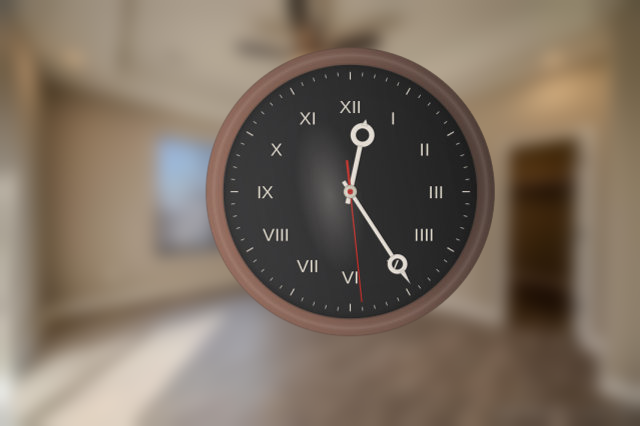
12:24:29
